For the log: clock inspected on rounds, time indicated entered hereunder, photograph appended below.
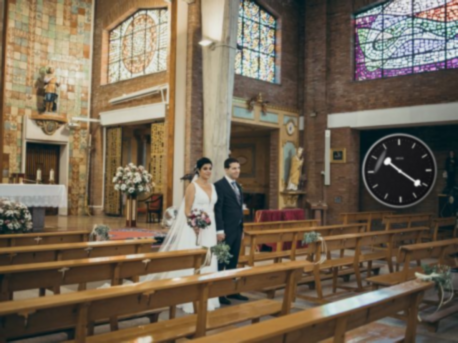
10:21
